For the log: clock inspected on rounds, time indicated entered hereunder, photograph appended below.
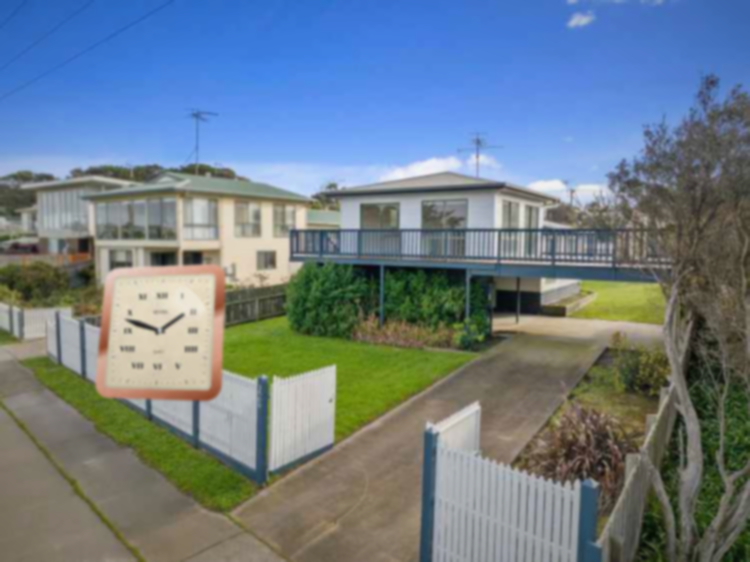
1:48
